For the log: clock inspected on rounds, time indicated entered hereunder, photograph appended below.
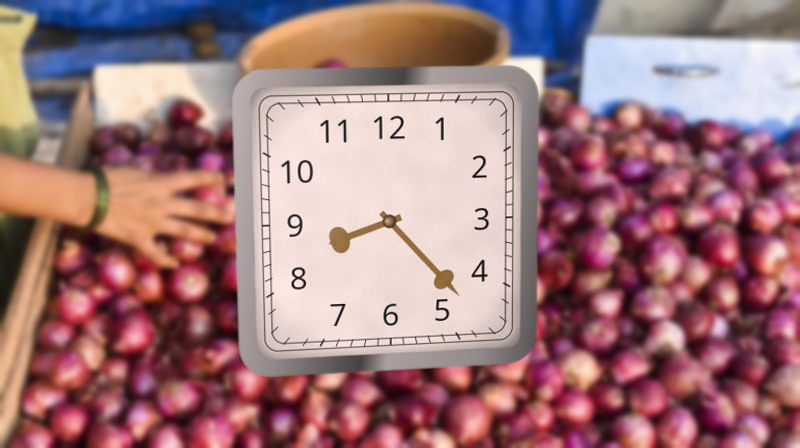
8:23
